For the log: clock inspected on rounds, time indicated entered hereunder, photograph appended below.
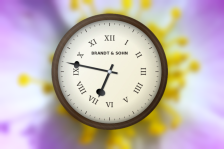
6:47
